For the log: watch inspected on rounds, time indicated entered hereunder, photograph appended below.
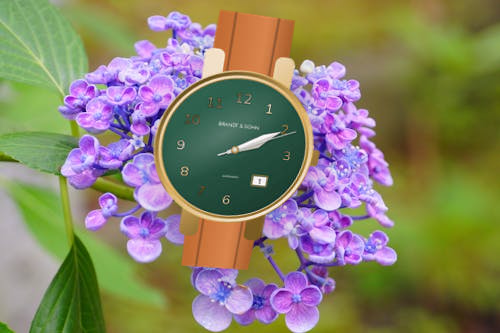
2:10:11
